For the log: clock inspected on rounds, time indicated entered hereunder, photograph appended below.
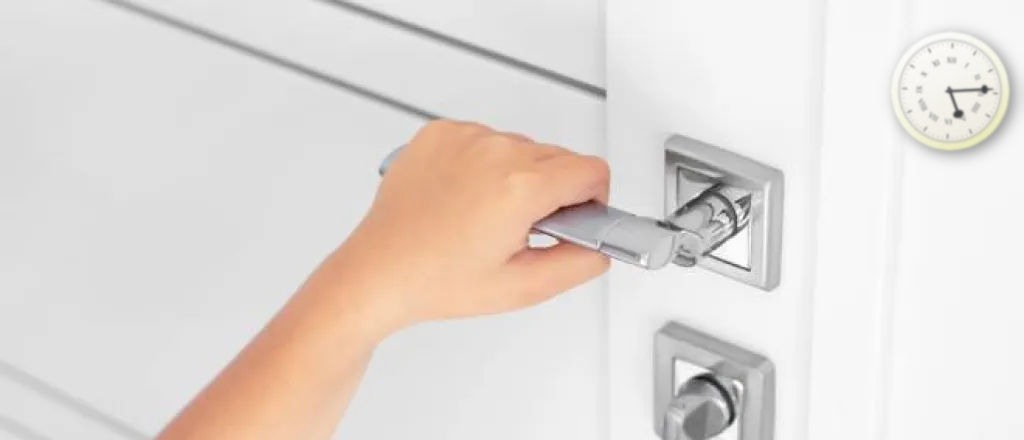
5:14
